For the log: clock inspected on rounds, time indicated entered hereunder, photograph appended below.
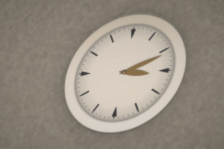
3:11
